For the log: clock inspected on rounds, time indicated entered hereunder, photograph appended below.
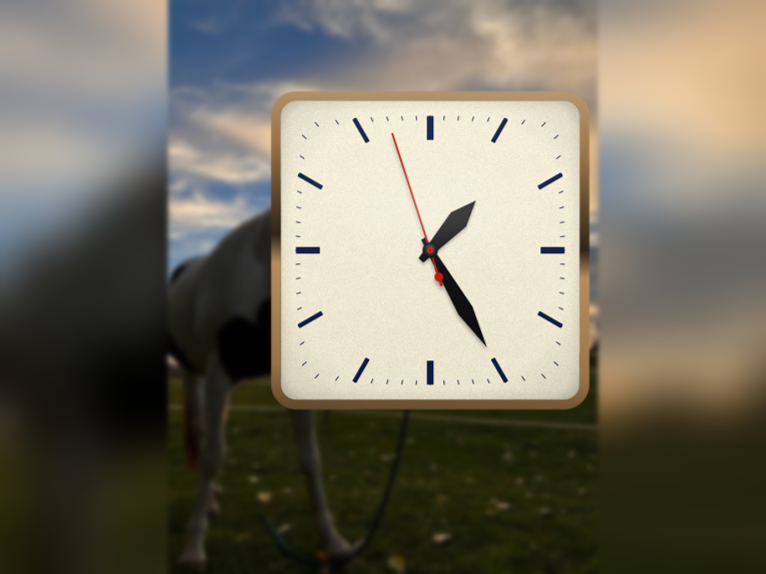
1:24:57
